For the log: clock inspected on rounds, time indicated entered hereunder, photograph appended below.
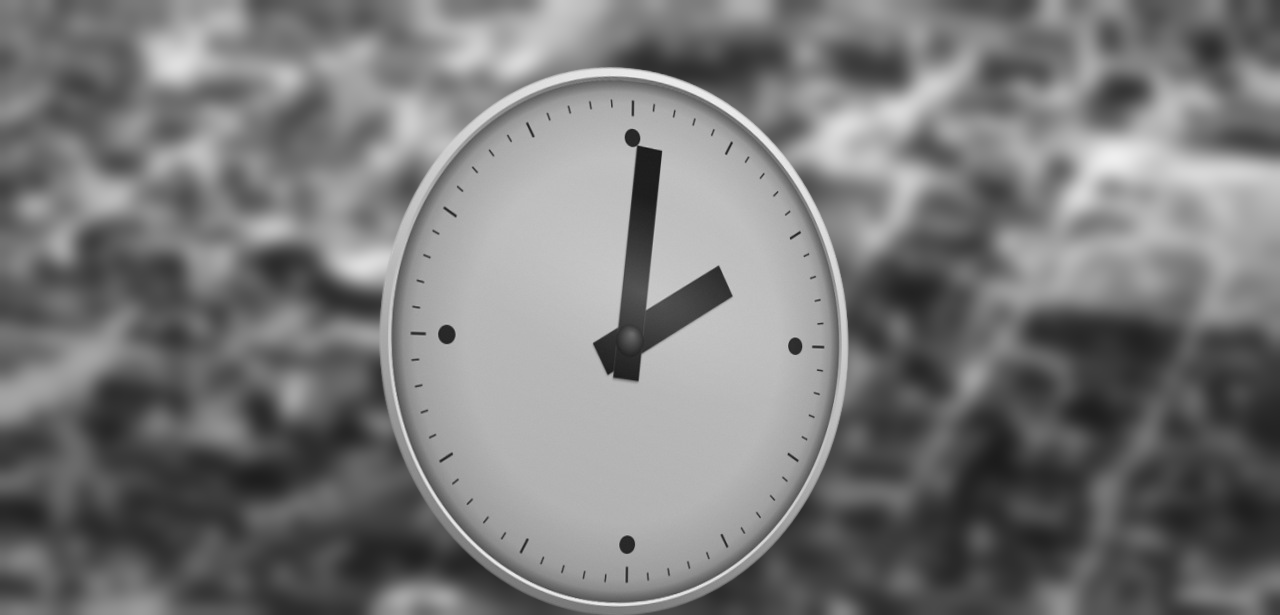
2:01
